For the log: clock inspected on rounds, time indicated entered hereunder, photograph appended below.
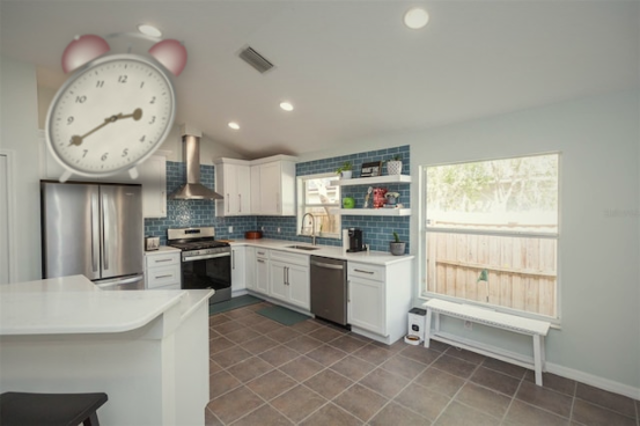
2:39
